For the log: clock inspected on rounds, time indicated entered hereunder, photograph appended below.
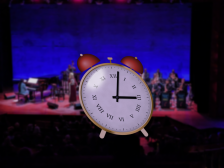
3:02
